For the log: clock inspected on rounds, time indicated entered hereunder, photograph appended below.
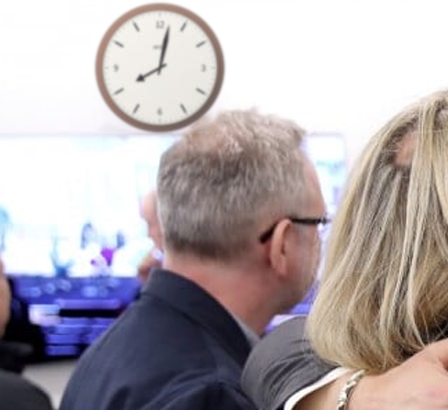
8:02
